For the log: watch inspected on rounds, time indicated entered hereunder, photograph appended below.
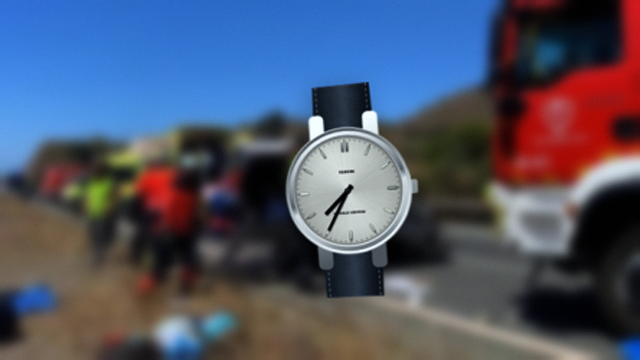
7:35
